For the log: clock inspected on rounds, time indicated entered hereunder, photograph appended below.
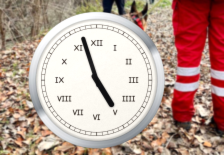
4:57
